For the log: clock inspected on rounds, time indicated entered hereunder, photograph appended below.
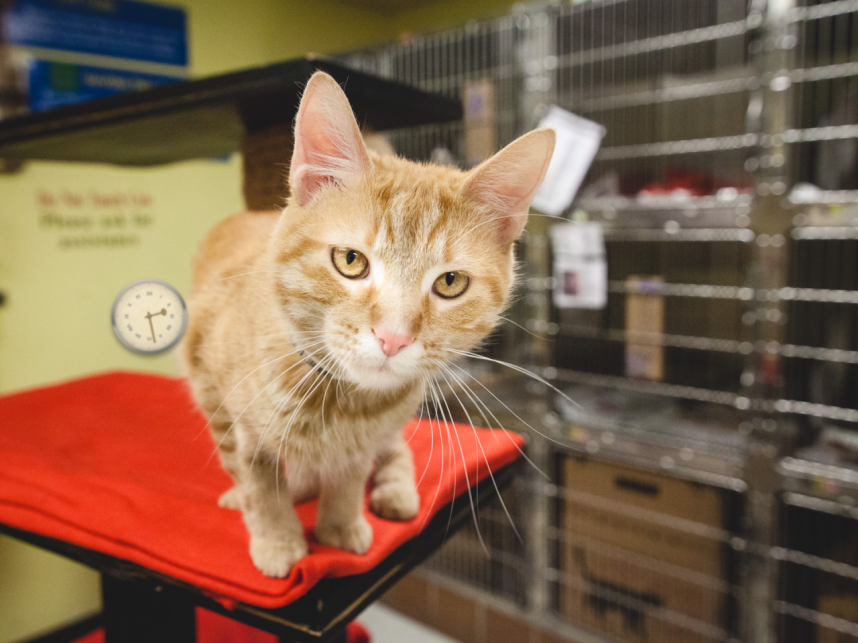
2:28
